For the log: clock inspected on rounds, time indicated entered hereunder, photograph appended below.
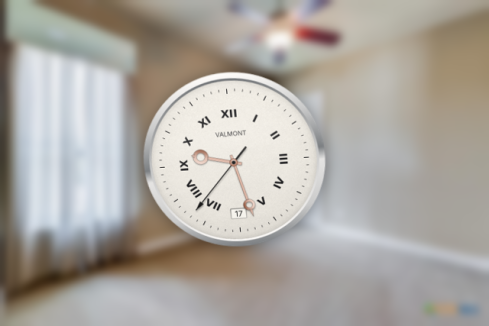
9:27:37
